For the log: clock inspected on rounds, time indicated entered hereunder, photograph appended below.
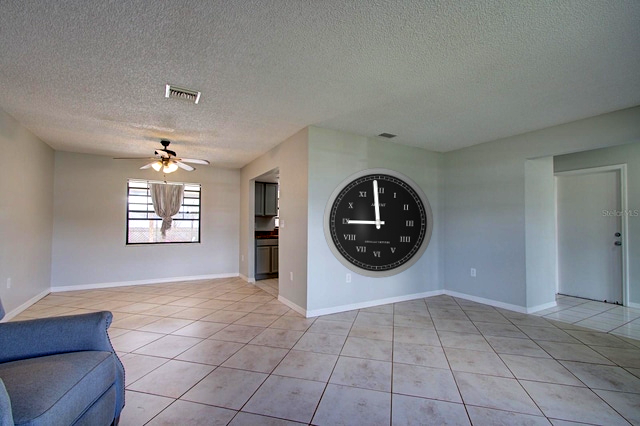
8:59
